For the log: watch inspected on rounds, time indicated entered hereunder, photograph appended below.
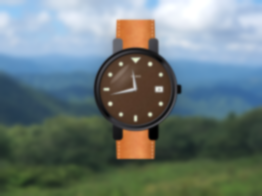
11:43
